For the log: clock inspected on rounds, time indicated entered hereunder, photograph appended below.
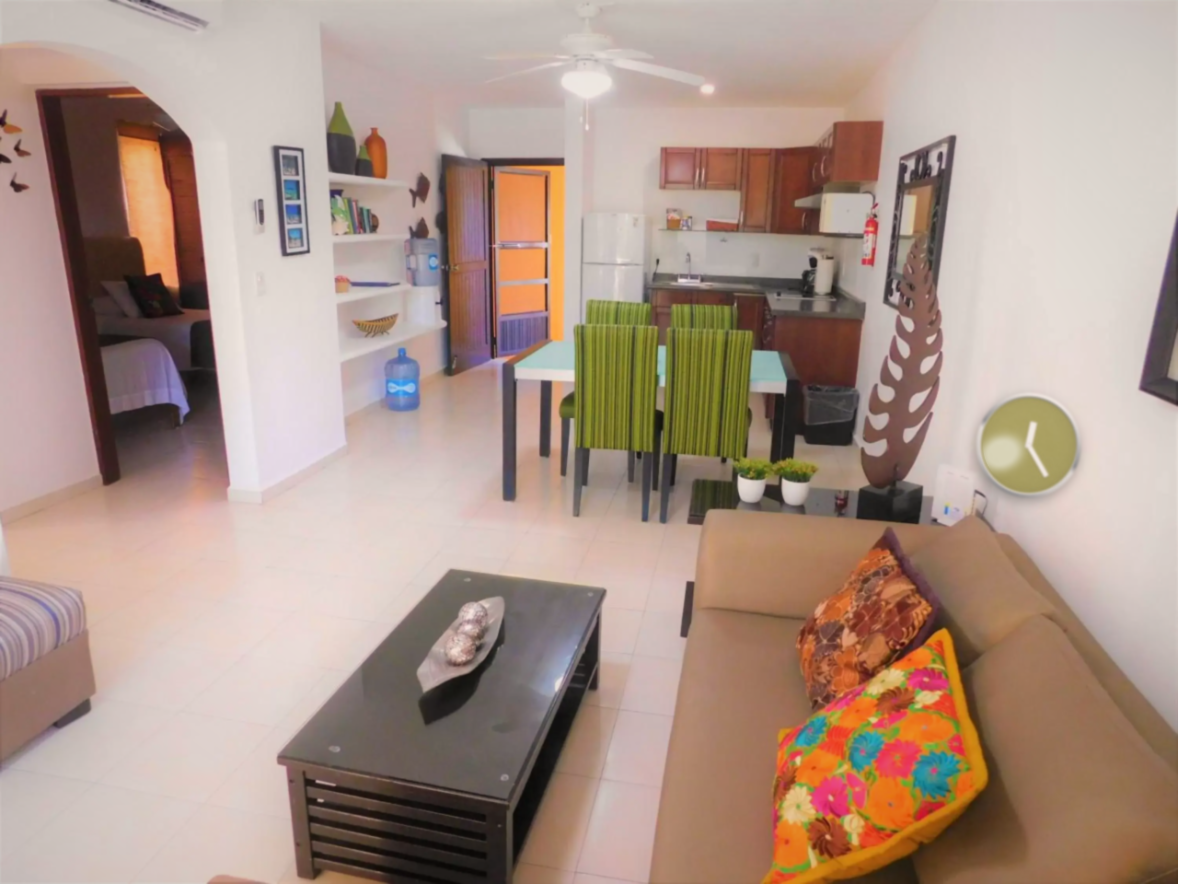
12:25
